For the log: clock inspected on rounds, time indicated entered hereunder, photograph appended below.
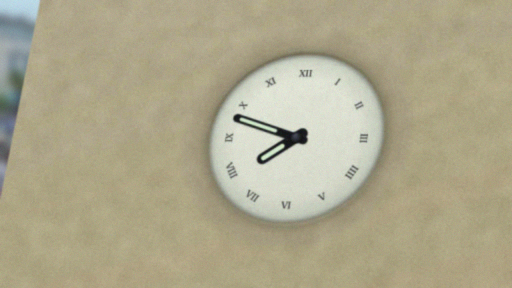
7:48
